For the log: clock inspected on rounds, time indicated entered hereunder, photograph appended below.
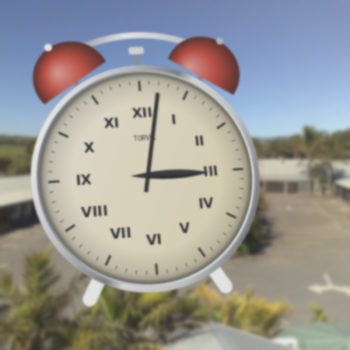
3:02
